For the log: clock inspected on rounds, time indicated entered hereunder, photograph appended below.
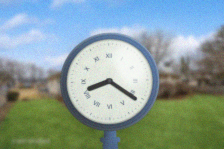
8:21
